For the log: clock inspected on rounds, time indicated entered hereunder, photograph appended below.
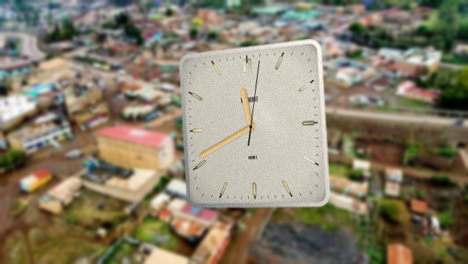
11:41:02
